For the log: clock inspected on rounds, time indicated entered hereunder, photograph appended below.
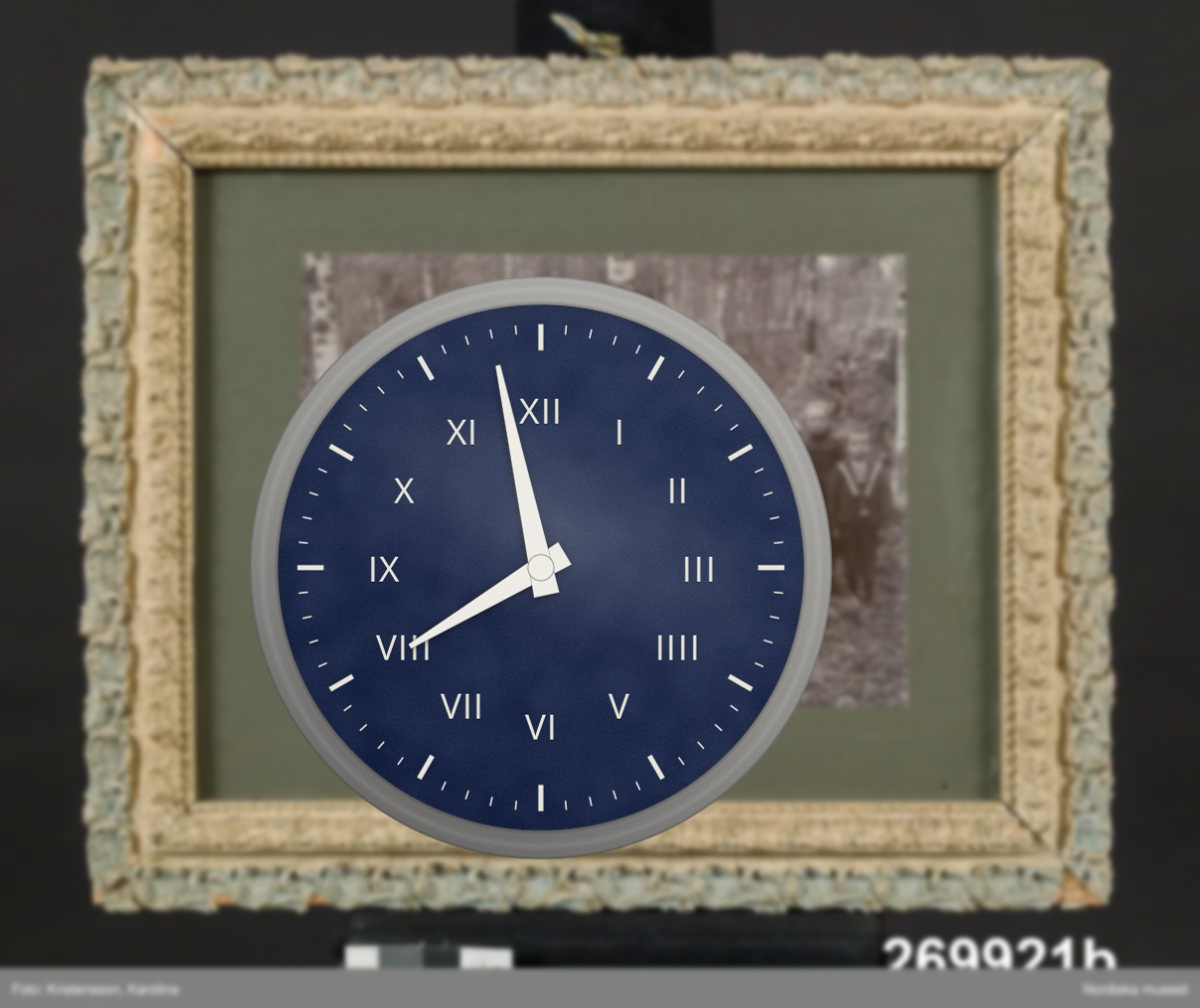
7:58
